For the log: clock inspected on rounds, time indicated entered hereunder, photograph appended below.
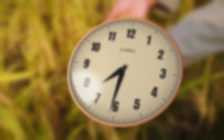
7:31
